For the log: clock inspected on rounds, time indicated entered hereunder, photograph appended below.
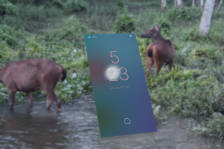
5:23
